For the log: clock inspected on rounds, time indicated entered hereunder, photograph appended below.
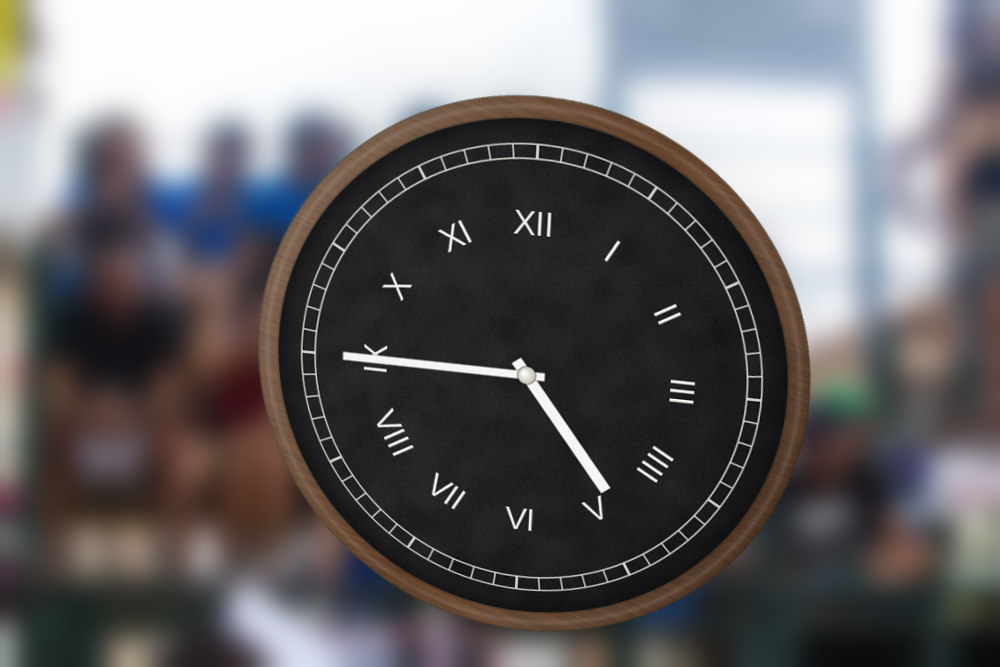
4:45
